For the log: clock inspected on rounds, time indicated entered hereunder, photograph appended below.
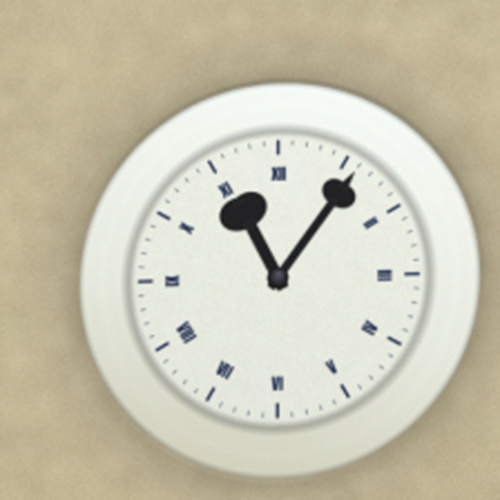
11:06
